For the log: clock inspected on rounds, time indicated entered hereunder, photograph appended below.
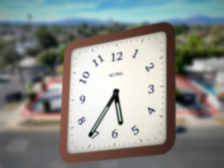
5:36
